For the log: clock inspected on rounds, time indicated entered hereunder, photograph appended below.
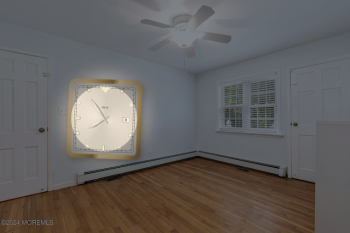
7:54
